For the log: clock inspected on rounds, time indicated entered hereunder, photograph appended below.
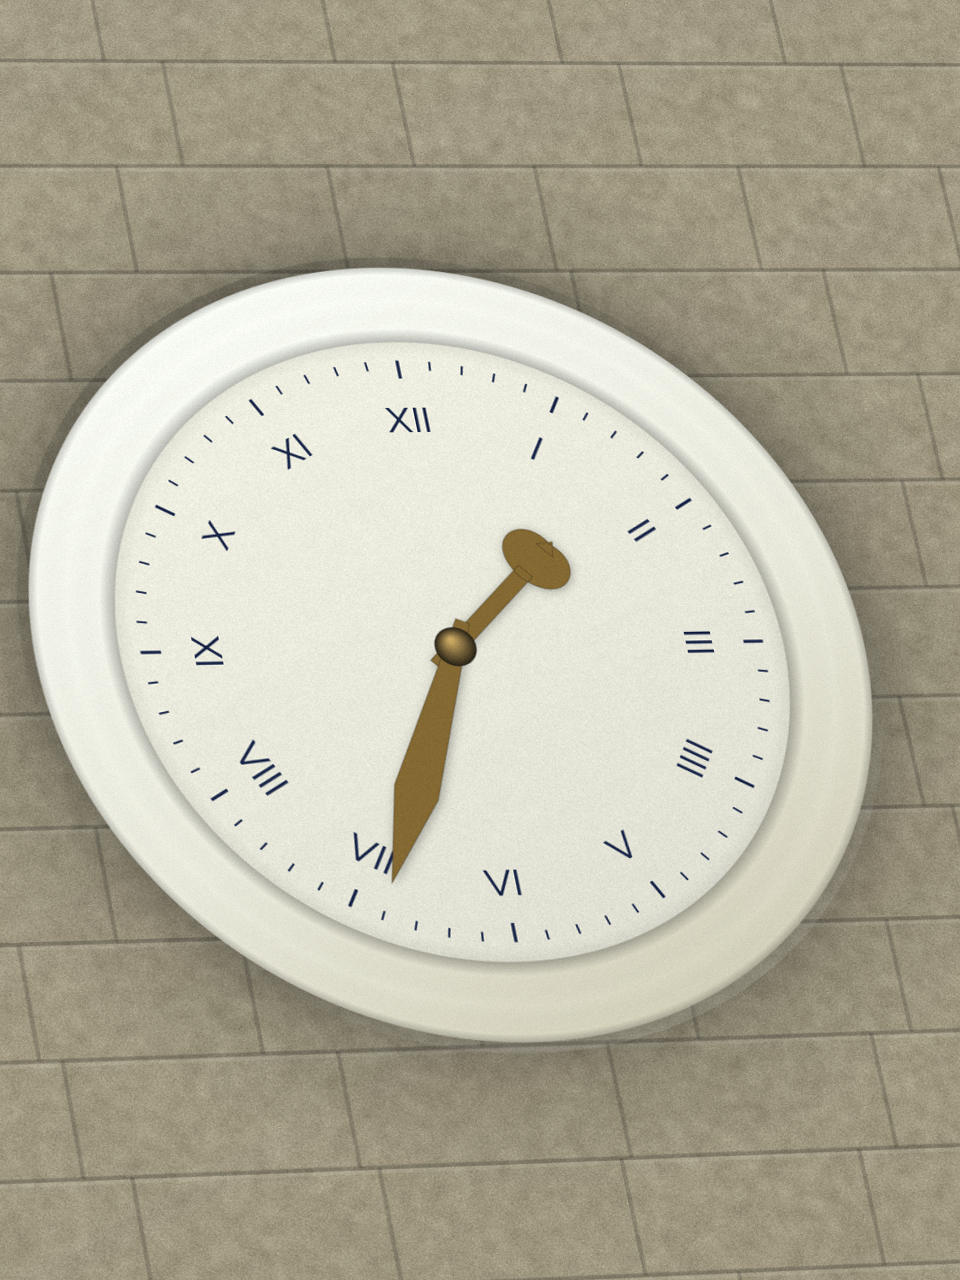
1:34
